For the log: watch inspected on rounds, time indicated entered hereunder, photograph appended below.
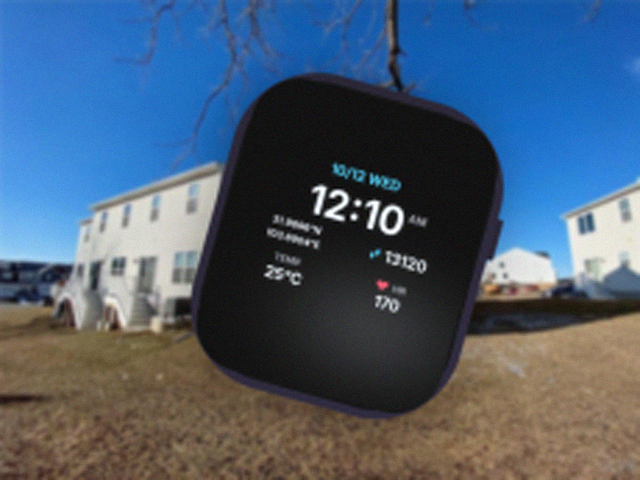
12:10
